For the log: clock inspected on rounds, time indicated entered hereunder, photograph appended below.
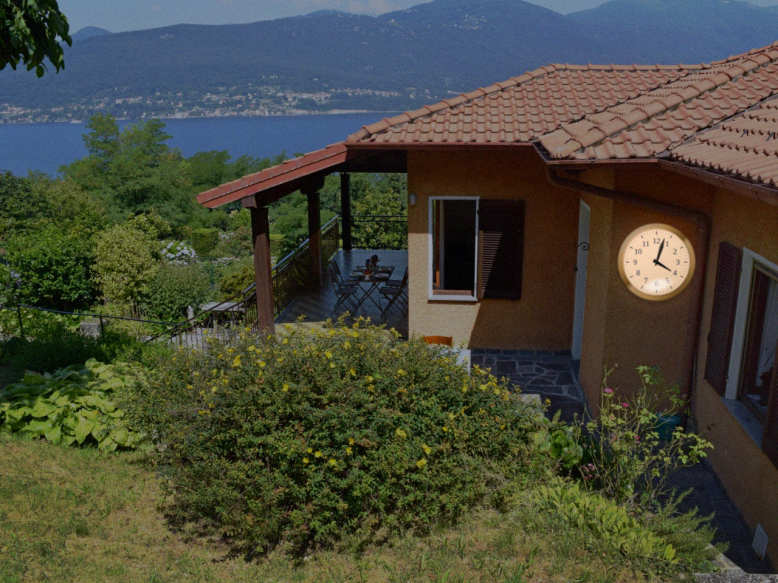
4:03
